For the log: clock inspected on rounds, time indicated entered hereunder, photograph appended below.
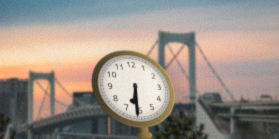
6:31
